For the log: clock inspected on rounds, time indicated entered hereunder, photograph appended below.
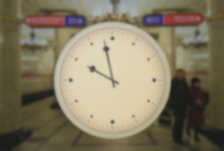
9:58
